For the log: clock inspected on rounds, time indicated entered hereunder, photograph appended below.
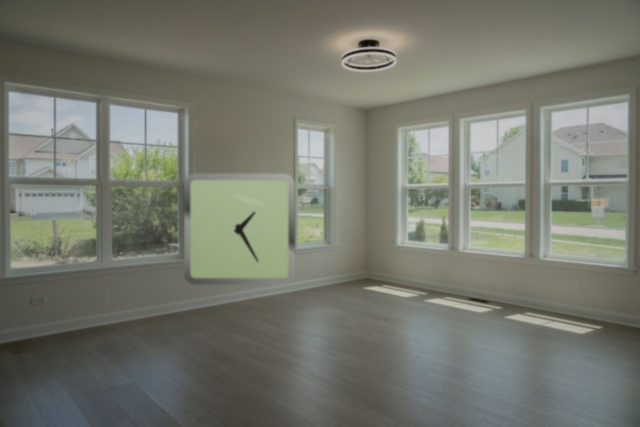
1:25
